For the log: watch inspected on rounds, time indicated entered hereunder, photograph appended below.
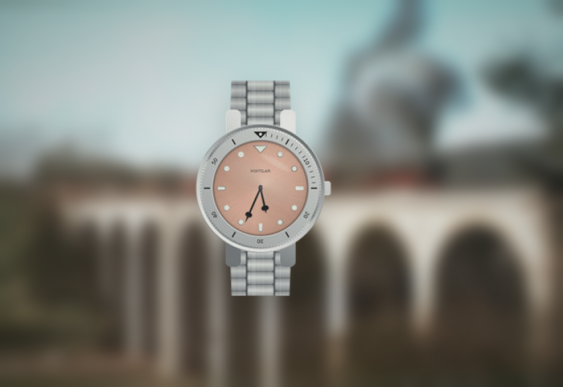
5:34
